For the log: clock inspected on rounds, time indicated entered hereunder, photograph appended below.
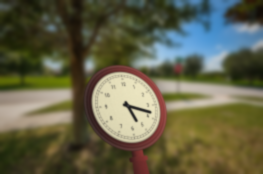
5:18
